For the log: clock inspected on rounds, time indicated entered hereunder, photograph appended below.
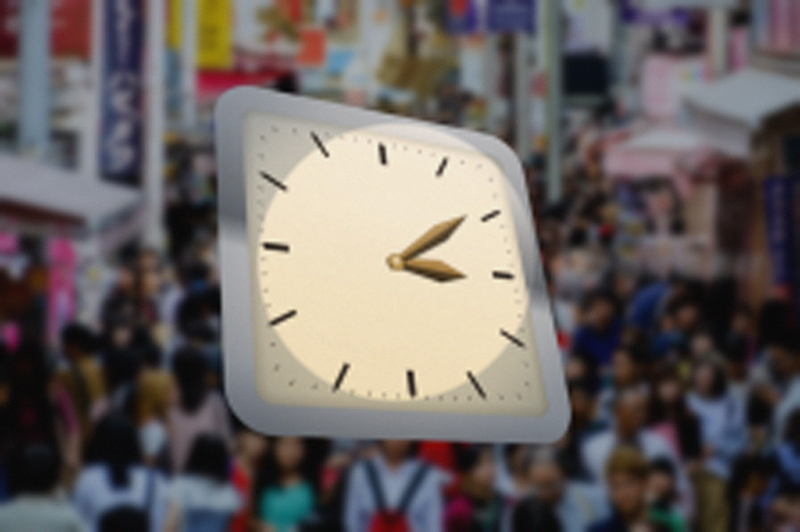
3:09
